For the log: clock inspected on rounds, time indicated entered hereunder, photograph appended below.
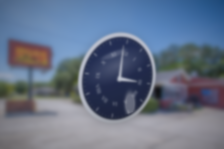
2:59
